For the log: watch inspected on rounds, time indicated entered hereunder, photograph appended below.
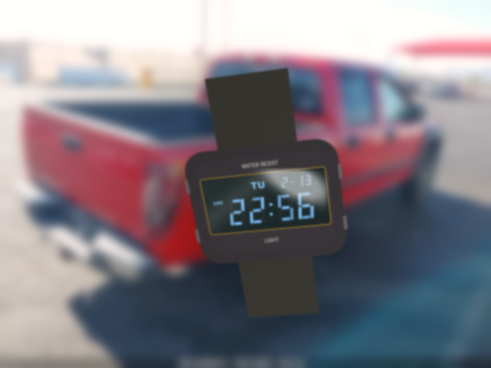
22:56
